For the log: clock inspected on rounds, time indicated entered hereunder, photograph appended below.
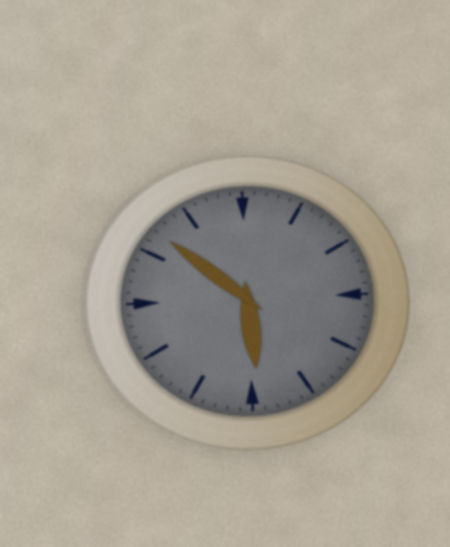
5:52
